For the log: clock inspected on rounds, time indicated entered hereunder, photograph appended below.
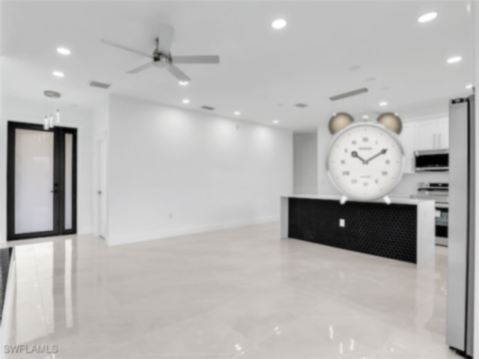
10:10
